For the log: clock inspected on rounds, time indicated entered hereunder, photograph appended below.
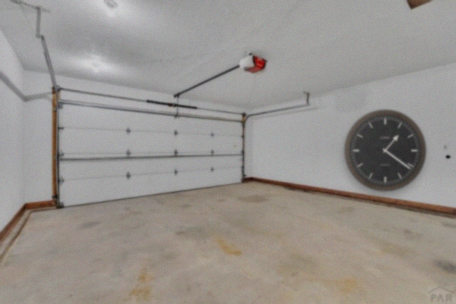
1:21
